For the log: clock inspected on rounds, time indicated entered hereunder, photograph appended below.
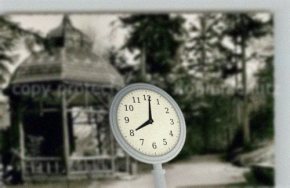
8:01
